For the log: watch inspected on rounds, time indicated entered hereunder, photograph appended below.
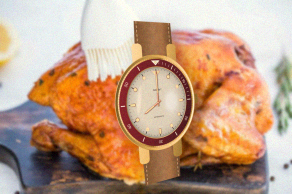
8:00
